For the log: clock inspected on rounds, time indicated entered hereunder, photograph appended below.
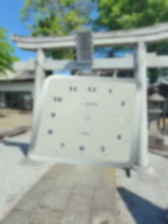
11:24
